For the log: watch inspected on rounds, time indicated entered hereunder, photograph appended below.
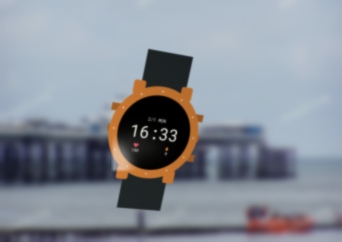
16:33
